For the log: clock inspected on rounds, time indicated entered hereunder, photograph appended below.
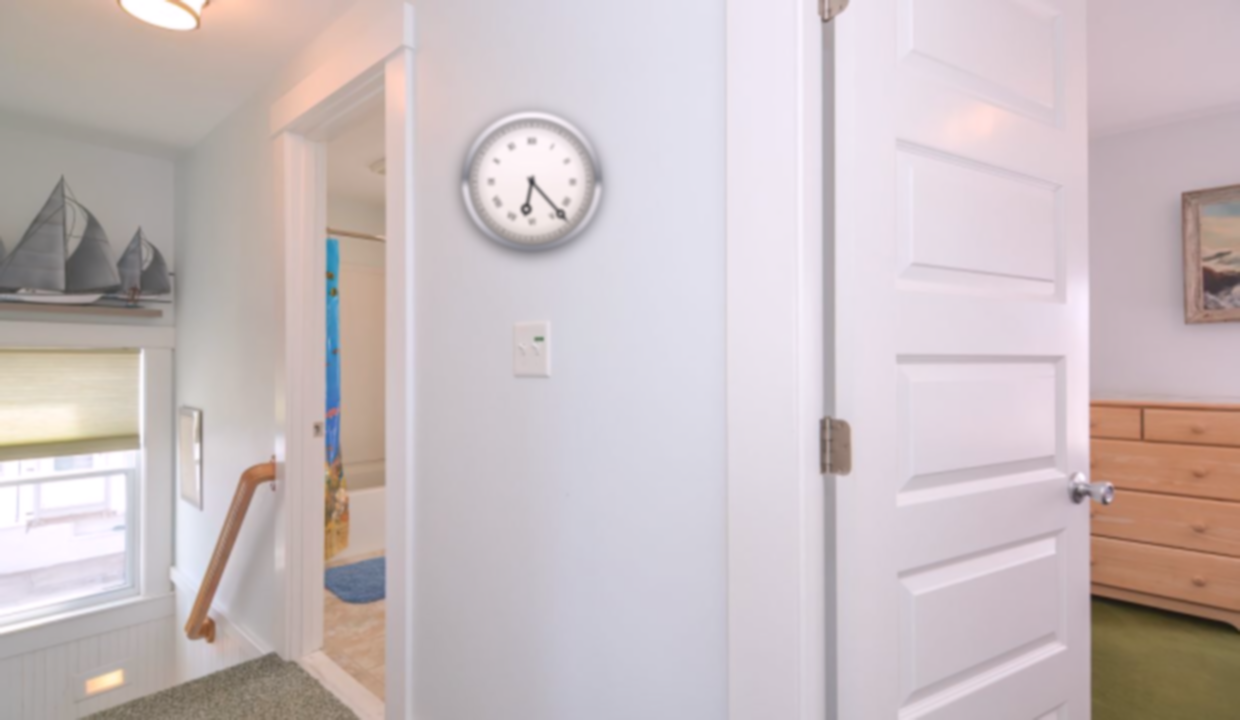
6:23
